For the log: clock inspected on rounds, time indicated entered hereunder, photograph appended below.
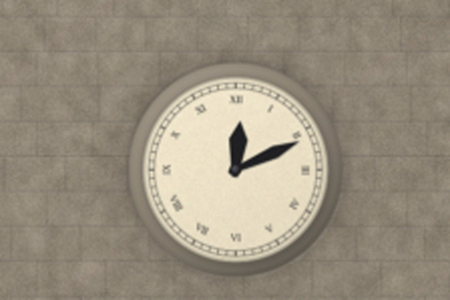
12:11
